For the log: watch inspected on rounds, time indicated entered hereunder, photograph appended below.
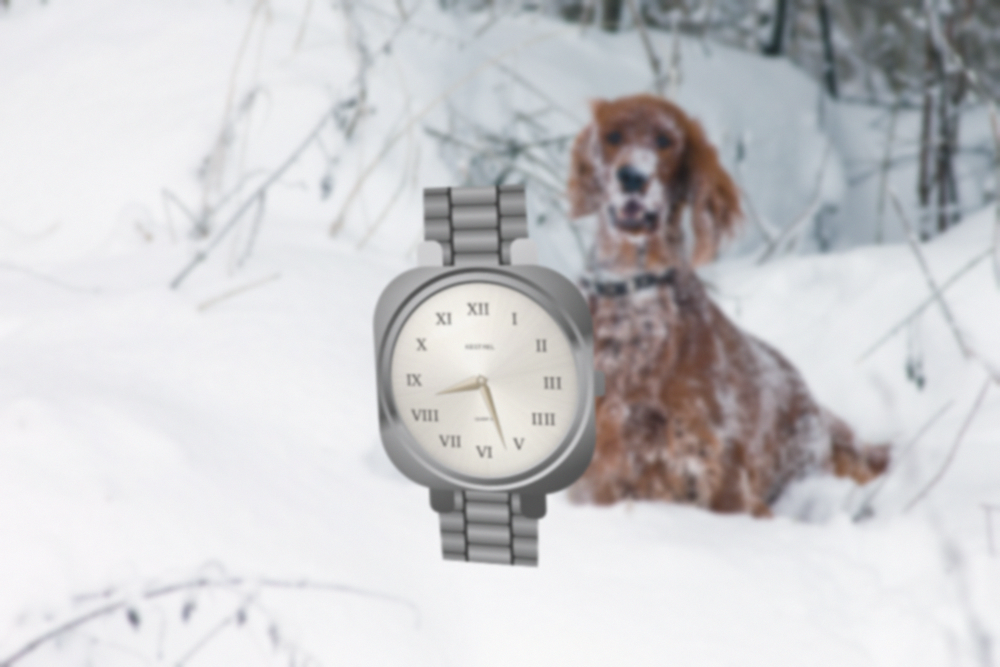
8:27
